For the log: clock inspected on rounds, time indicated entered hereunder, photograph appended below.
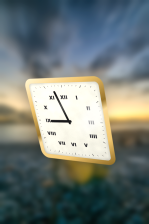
8:57
